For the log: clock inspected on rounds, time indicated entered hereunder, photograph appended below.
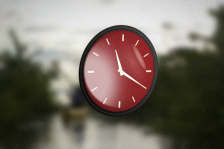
11:20
